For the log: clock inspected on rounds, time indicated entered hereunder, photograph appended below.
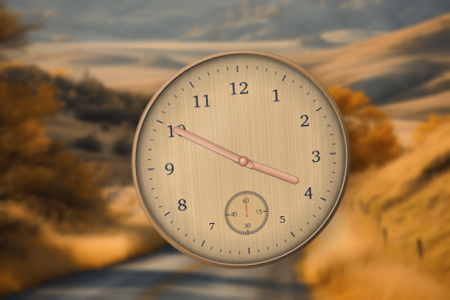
3:50
